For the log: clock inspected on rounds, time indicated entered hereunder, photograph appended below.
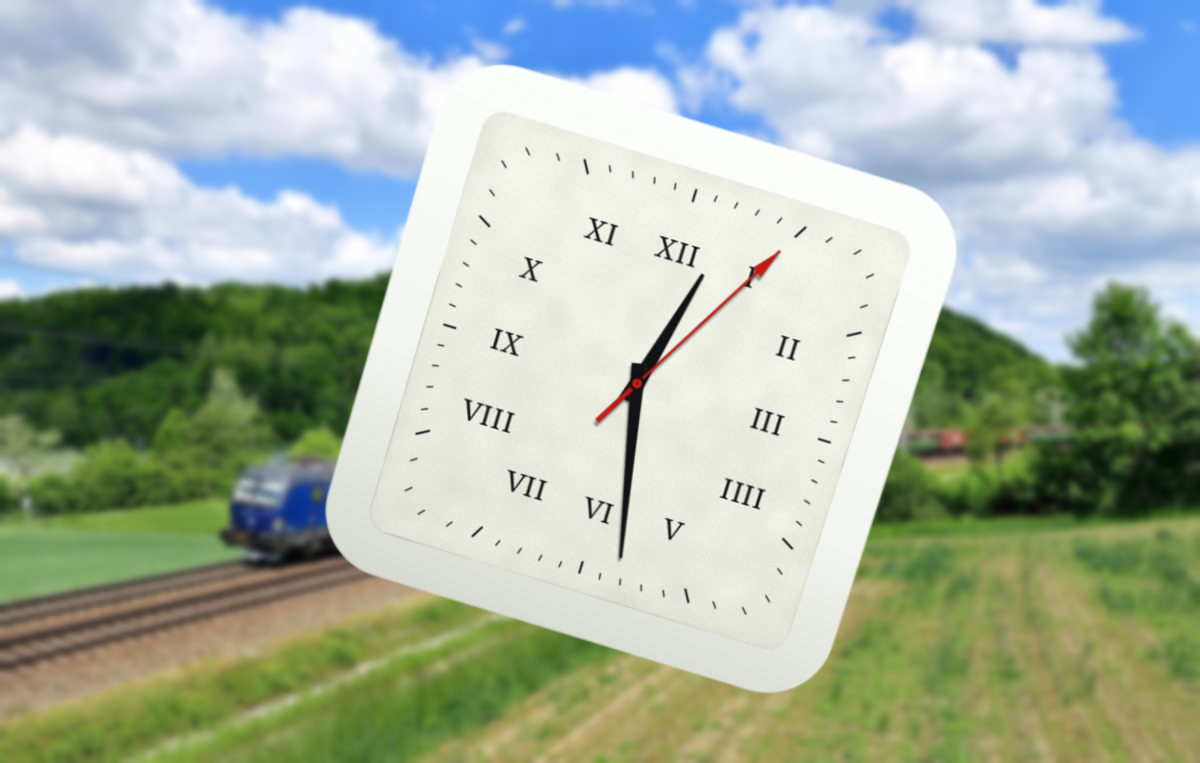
12:28:05
